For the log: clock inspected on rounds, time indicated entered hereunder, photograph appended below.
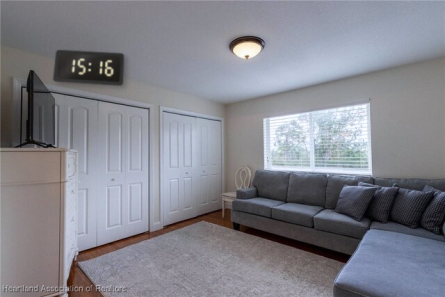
15:16
